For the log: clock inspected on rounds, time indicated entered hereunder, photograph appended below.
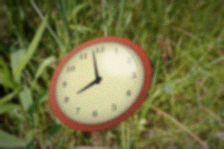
7:58
